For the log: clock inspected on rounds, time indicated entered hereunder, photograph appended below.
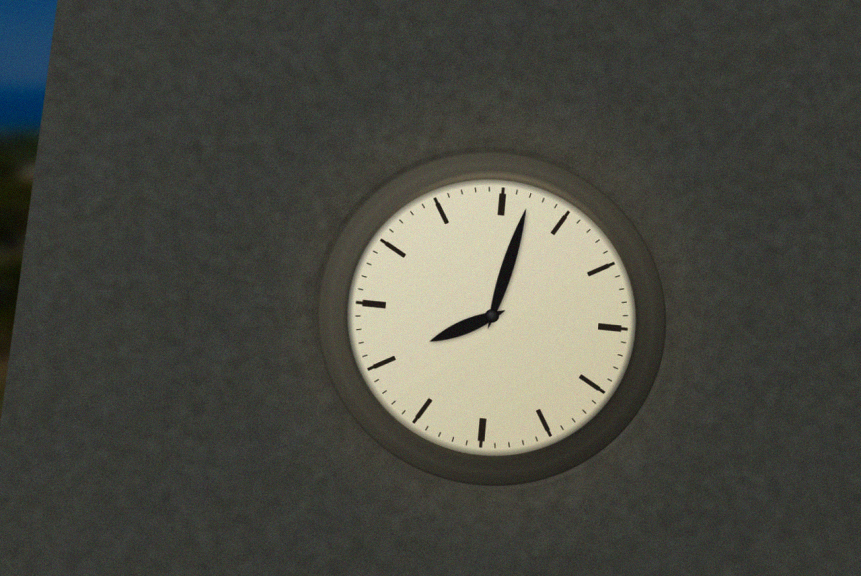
8:02
